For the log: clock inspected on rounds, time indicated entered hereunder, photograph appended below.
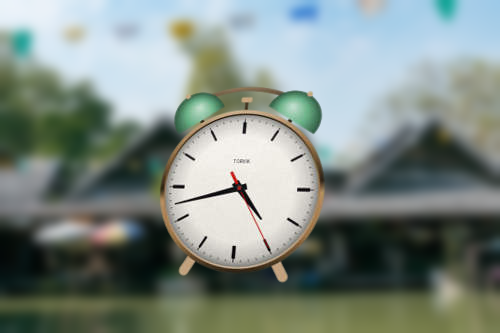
4:42:25
